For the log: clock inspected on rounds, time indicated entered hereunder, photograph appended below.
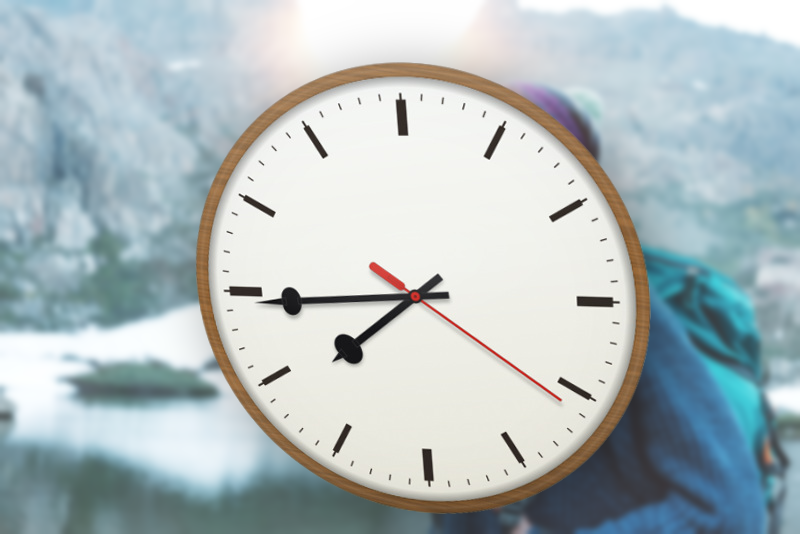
7:44:21
